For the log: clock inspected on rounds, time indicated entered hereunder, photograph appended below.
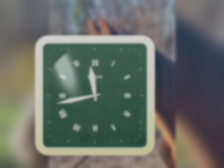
11:43
